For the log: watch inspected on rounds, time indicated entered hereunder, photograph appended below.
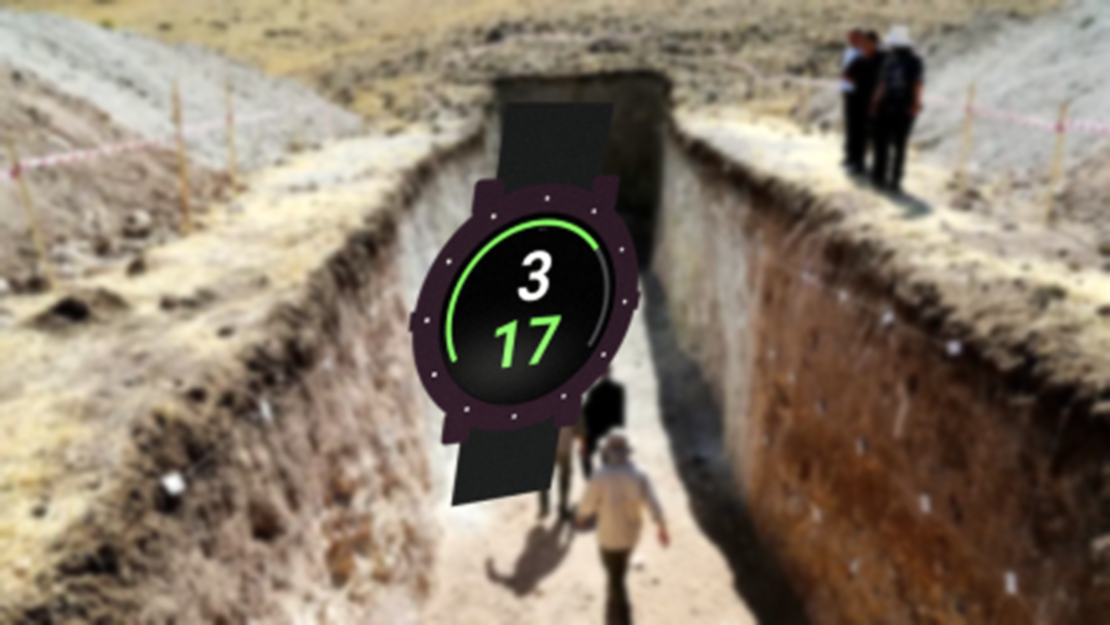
3:17
